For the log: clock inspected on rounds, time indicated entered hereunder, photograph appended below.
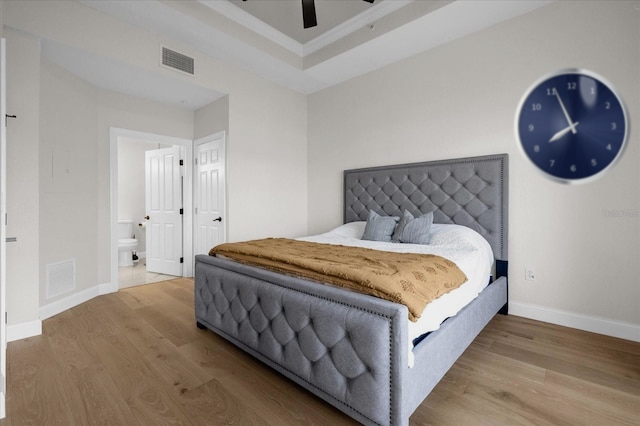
7:56
